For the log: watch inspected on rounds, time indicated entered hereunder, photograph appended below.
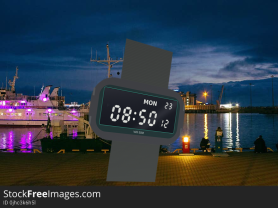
8:50:12
